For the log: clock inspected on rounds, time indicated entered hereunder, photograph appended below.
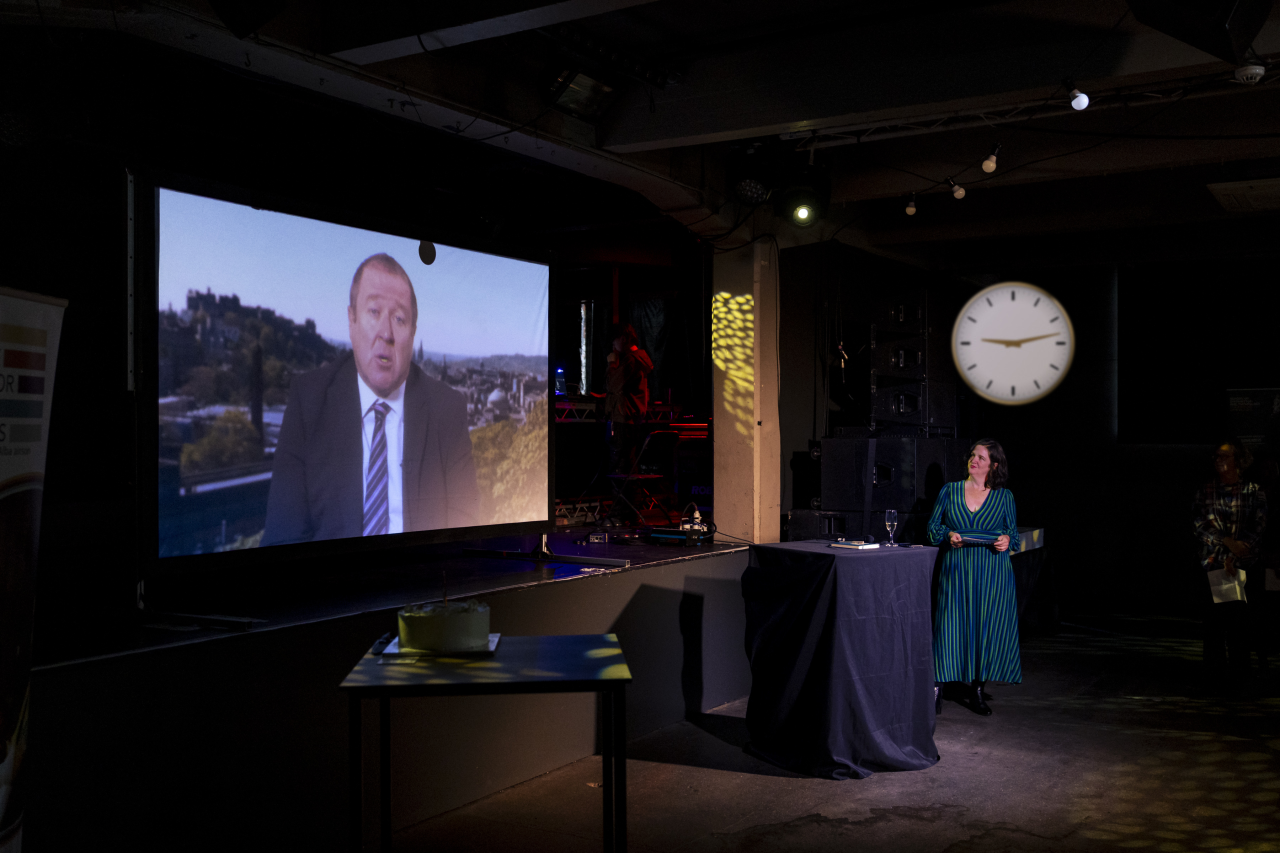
9:13
